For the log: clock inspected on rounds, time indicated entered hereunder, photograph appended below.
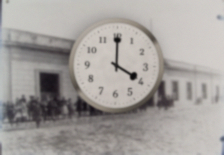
4:00
